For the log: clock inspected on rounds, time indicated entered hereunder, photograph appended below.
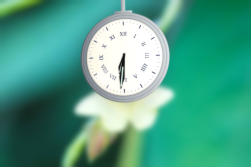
6:31
